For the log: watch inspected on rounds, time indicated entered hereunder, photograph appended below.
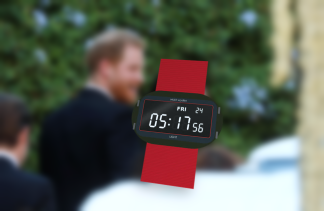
5:17:56
